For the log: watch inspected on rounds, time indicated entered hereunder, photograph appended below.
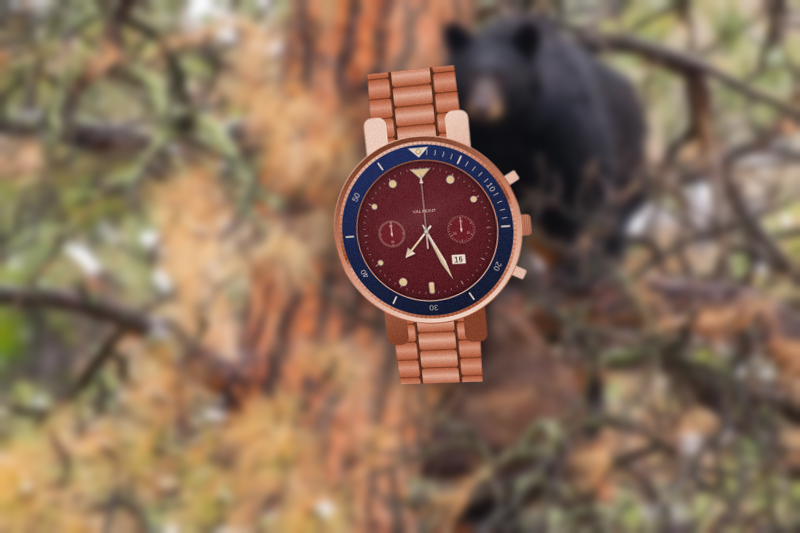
7:26
